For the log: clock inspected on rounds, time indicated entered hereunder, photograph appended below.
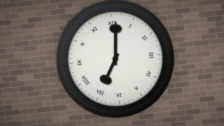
7:01
